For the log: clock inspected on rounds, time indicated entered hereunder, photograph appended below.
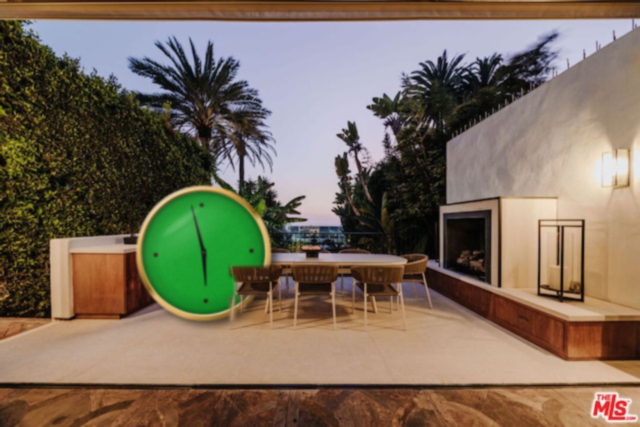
5:58
